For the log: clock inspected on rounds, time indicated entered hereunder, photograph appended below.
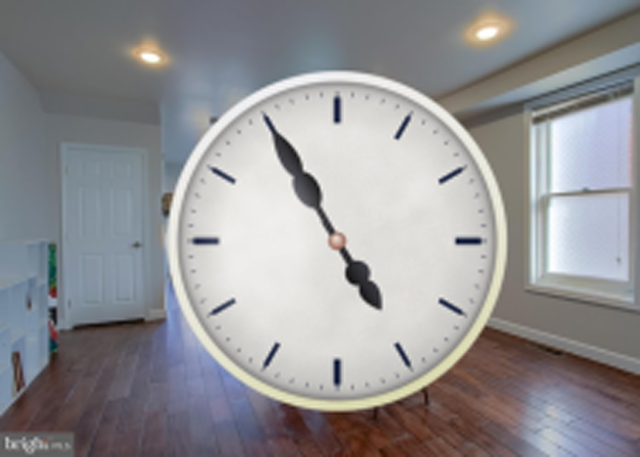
4:55
